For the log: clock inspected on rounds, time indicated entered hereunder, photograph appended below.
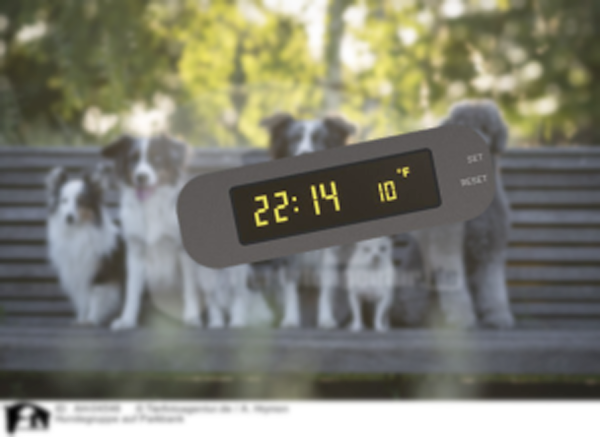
22:14
